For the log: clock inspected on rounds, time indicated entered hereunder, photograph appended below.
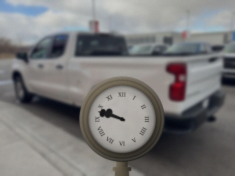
9:48
